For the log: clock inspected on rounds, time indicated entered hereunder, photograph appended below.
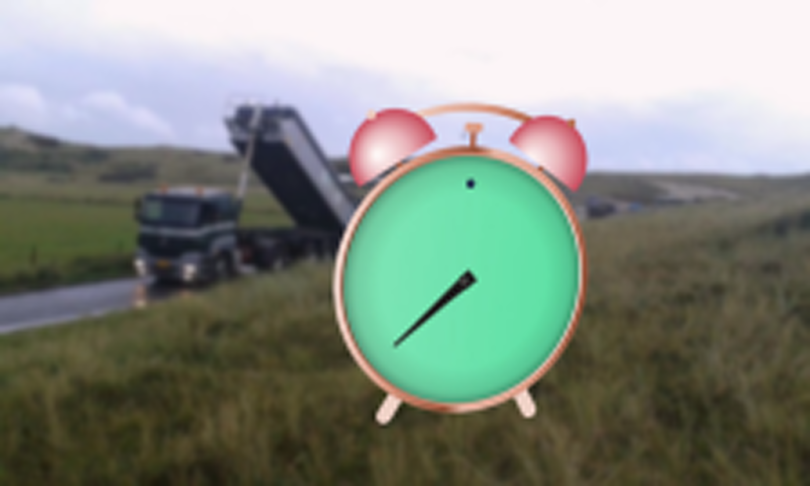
7:38
